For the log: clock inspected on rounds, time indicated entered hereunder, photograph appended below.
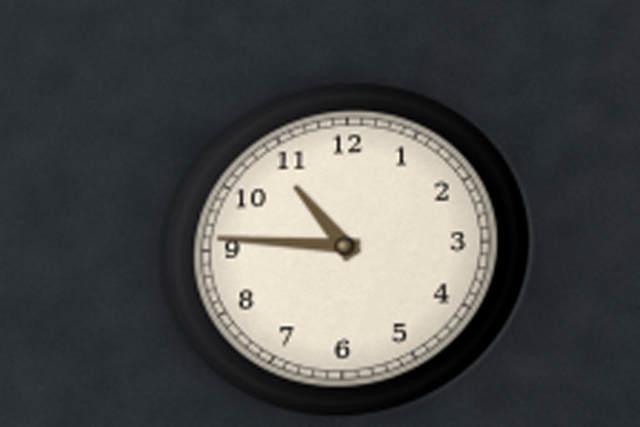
10:46
